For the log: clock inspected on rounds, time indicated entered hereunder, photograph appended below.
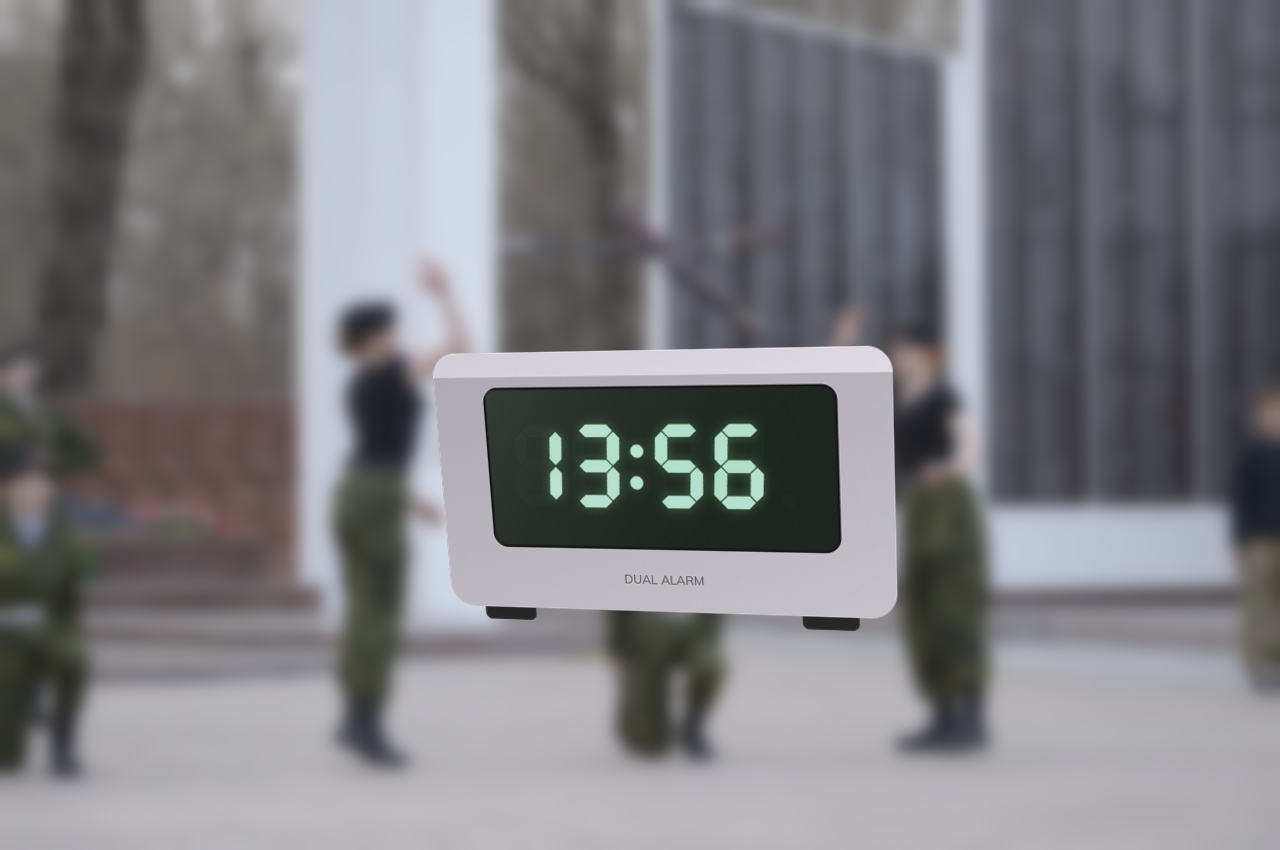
13:56
